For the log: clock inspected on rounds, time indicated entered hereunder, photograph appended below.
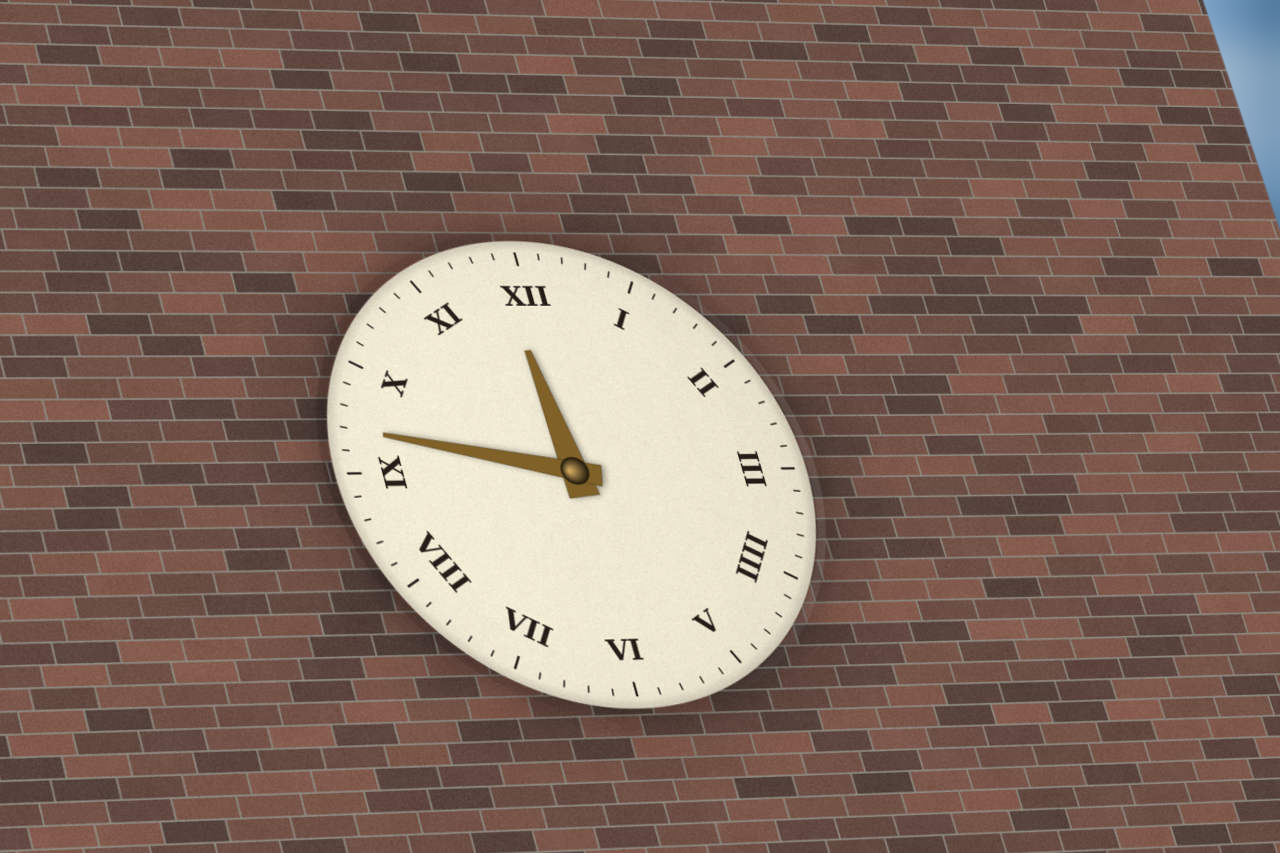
11:47
